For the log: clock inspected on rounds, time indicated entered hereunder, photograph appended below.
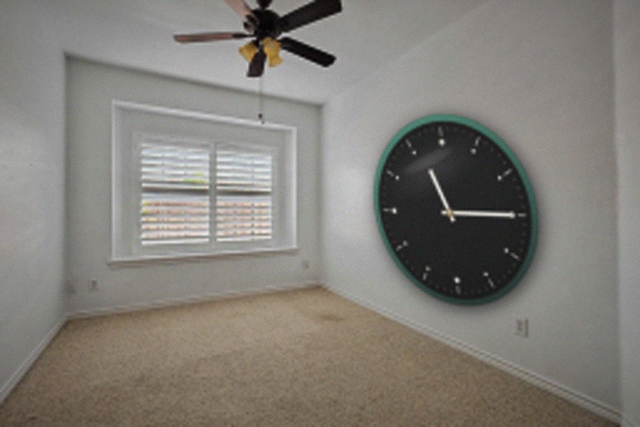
11:15
